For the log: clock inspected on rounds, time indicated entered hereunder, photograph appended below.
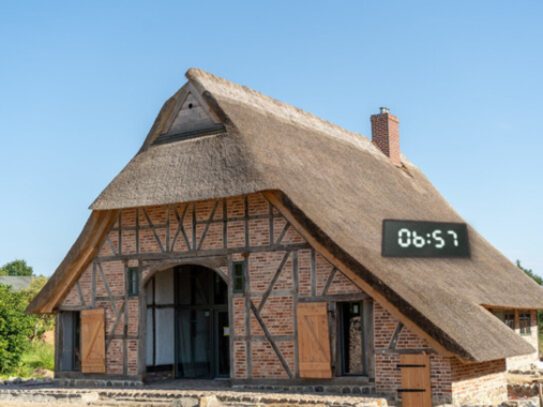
6:57
